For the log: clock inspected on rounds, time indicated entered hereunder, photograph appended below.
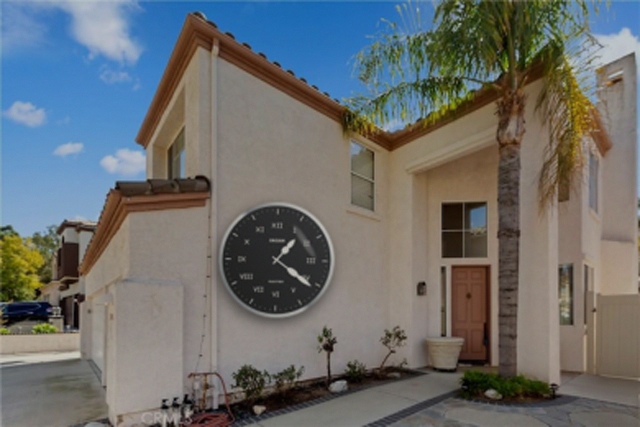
1:21
